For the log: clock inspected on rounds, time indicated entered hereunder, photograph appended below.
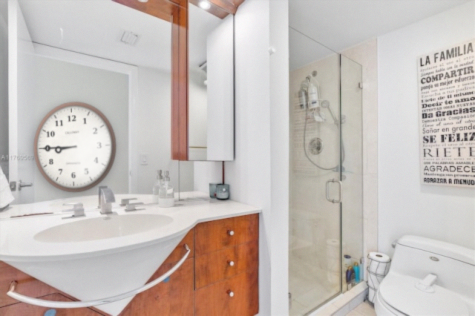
8:45
